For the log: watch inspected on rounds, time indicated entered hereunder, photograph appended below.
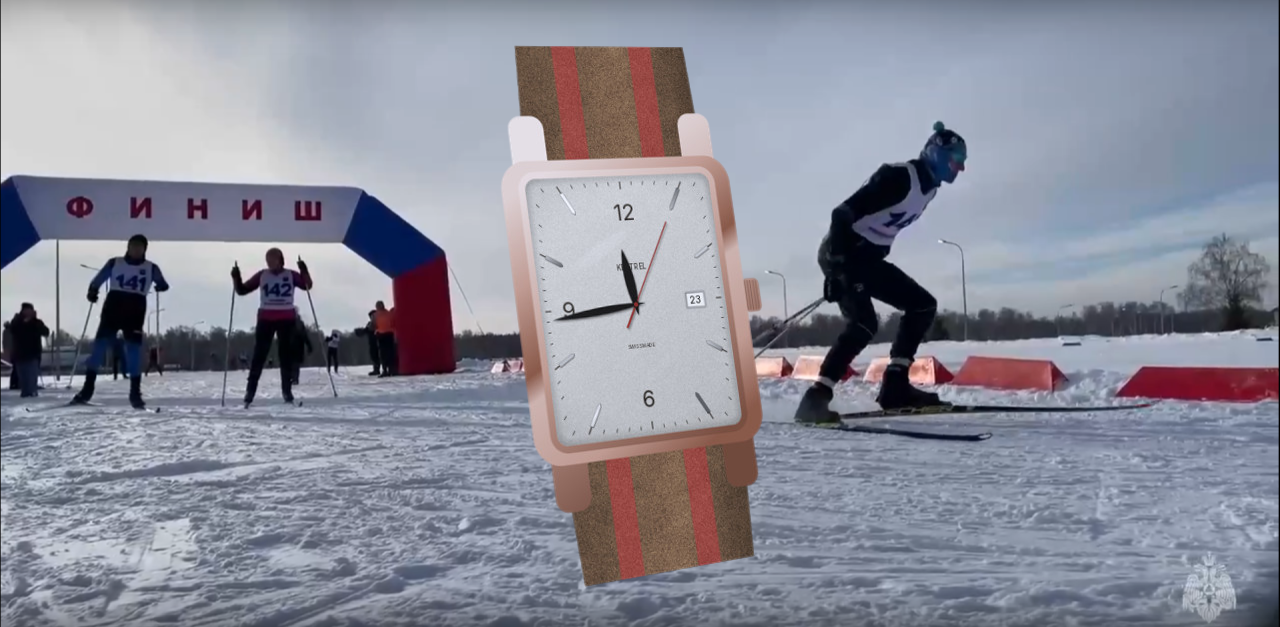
11:44:05
